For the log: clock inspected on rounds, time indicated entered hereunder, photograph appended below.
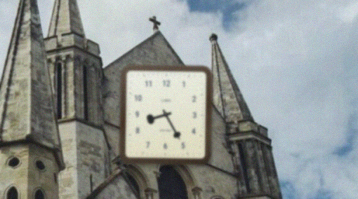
8:25
